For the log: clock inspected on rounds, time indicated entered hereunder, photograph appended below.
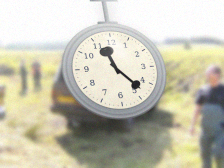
11:23
